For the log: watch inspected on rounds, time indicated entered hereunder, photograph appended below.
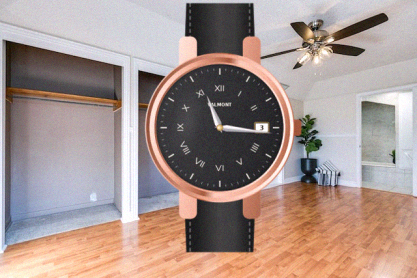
11:16
